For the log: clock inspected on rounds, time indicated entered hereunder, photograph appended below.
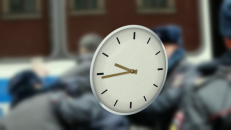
9:44
